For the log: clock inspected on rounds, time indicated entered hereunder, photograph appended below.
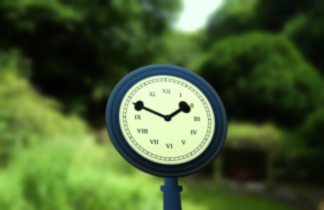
1:49
